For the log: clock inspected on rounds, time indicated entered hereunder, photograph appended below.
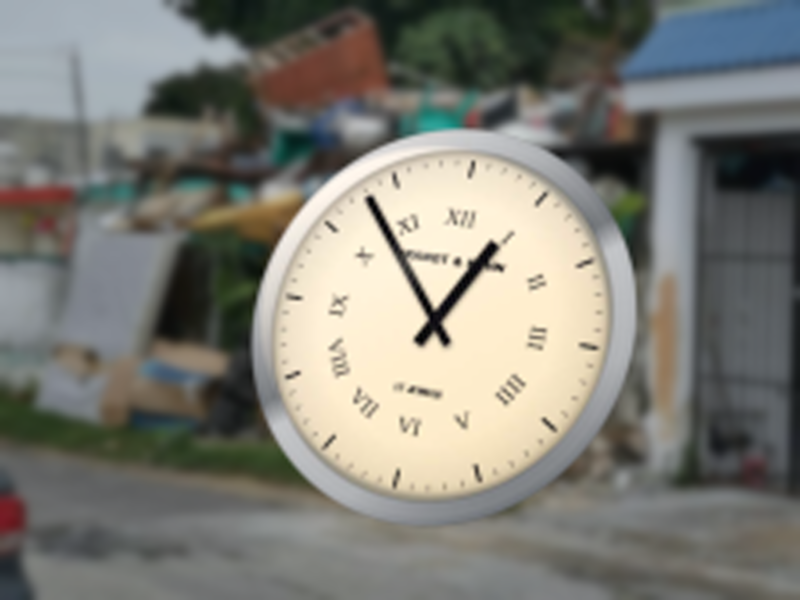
12:53
